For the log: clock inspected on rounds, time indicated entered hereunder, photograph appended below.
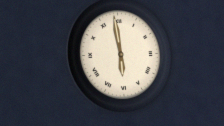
5:59
